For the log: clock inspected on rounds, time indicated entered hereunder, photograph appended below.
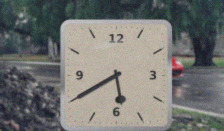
5:40
